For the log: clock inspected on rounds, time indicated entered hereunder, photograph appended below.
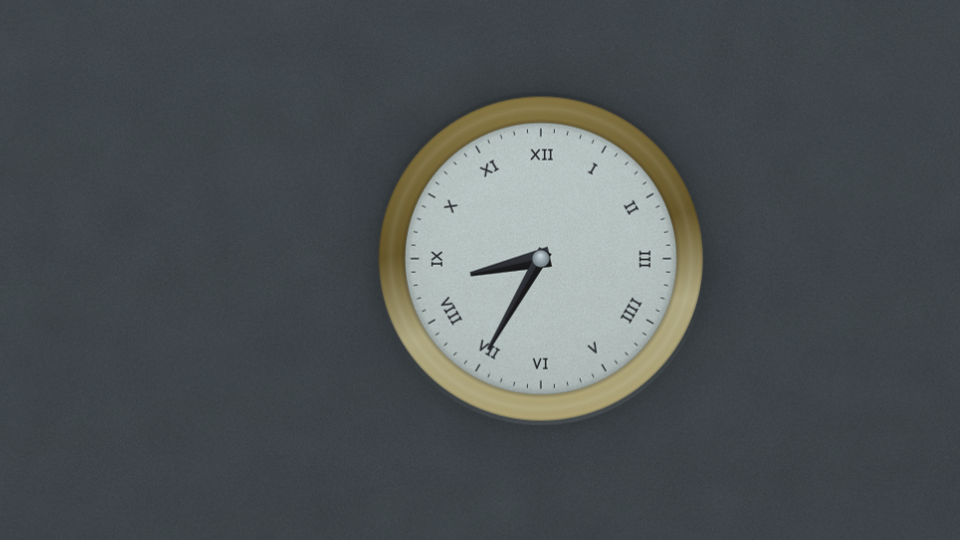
8:35
